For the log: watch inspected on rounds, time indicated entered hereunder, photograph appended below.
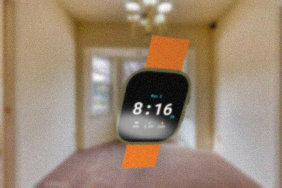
8:16
